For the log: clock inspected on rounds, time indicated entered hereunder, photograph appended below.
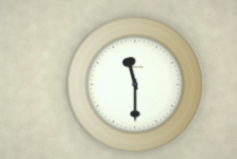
11:30
